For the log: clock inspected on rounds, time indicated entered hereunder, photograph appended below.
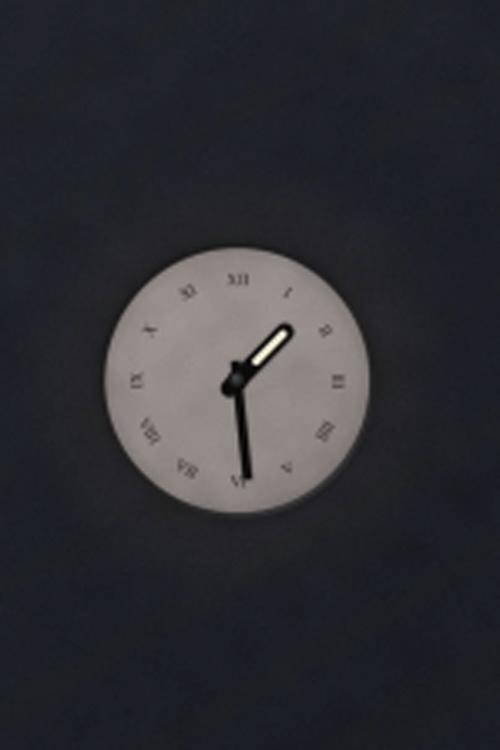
1:29
